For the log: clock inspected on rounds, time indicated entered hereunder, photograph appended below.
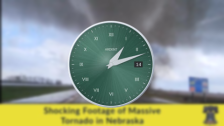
1:12
